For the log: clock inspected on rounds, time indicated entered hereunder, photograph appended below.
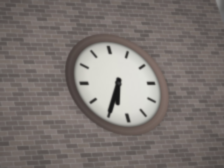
6:35
